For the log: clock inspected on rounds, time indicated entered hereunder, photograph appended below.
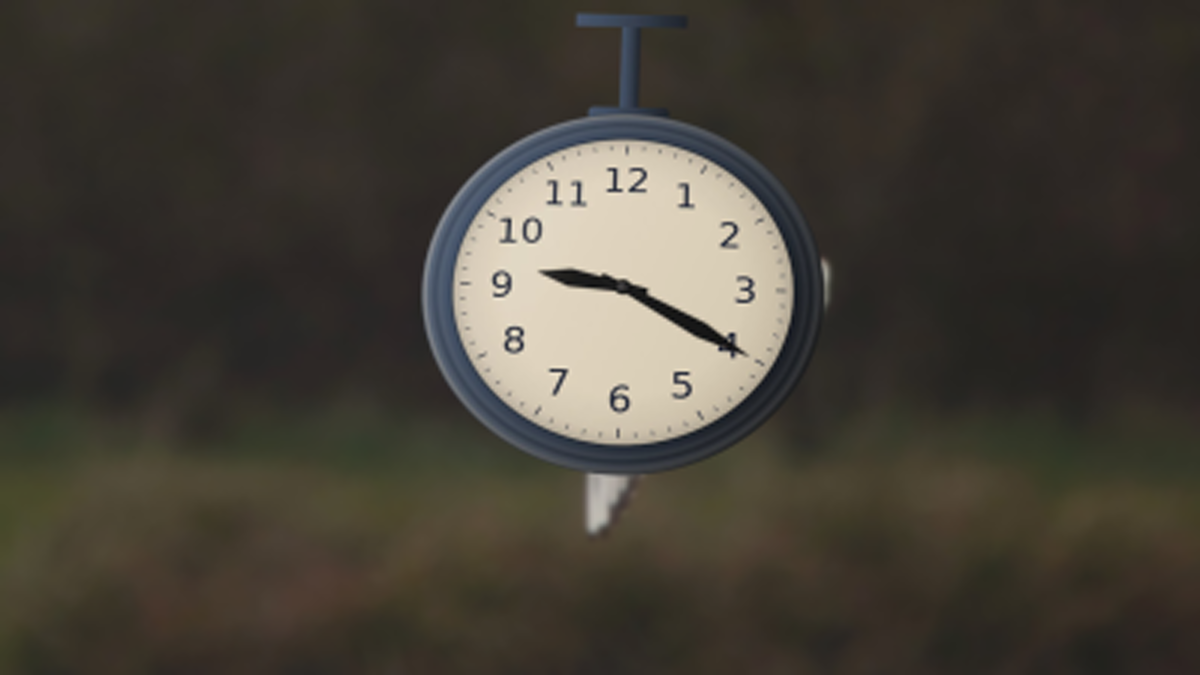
9:20
